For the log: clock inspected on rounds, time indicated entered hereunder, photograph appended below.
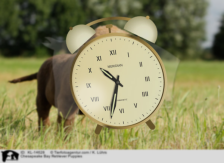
10:33
